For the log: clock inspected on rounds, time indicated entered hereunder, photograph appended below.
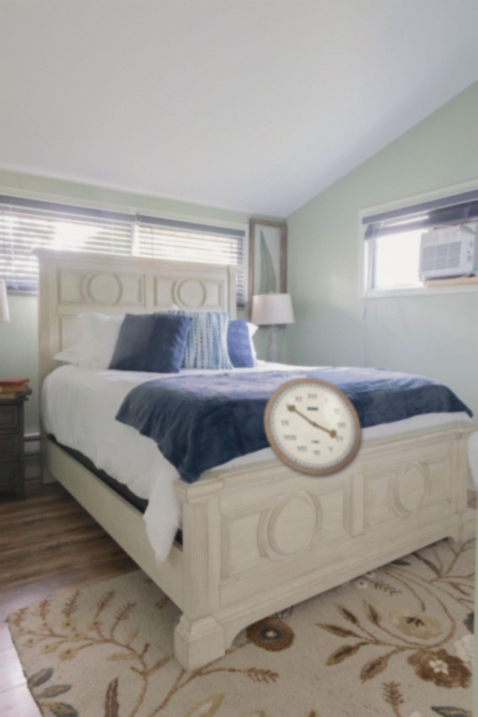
3:51
